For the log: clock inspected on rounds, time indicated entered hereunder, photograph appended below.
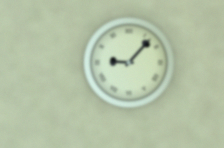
9:07
